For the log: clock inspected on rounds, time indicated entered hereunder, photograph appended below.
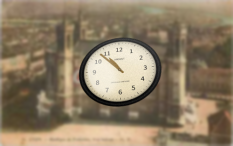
10:53
